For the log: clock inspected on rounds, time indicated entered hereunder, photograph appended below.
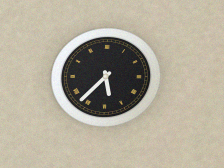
5:37
